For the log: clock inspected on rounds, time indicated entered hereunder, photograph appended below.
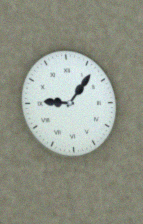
9:07
